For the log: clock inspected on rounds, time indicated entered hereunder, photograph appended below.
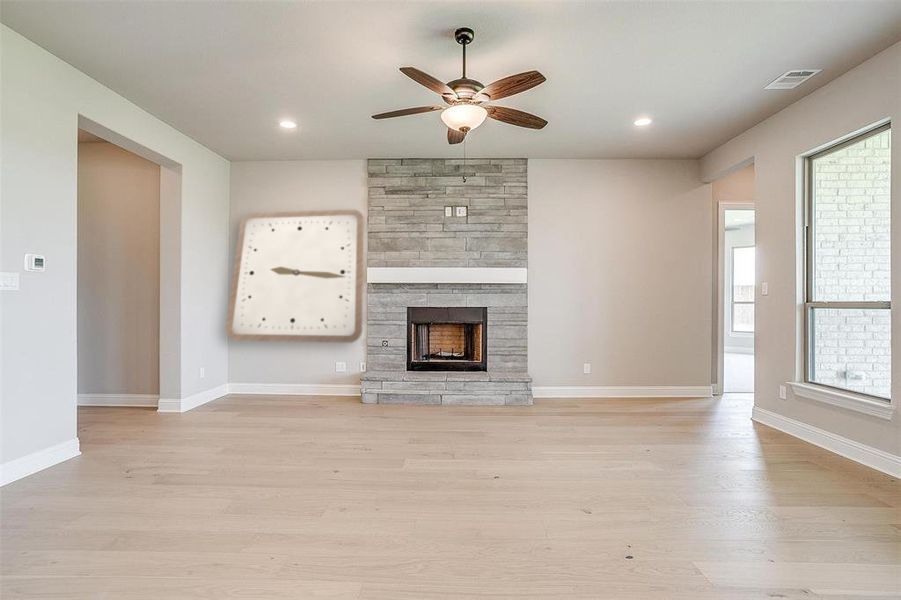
9:16
